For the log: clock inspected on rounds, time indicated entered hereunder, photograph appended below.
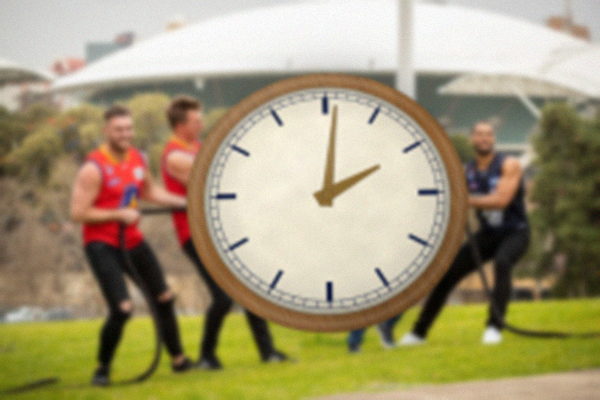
2:01
